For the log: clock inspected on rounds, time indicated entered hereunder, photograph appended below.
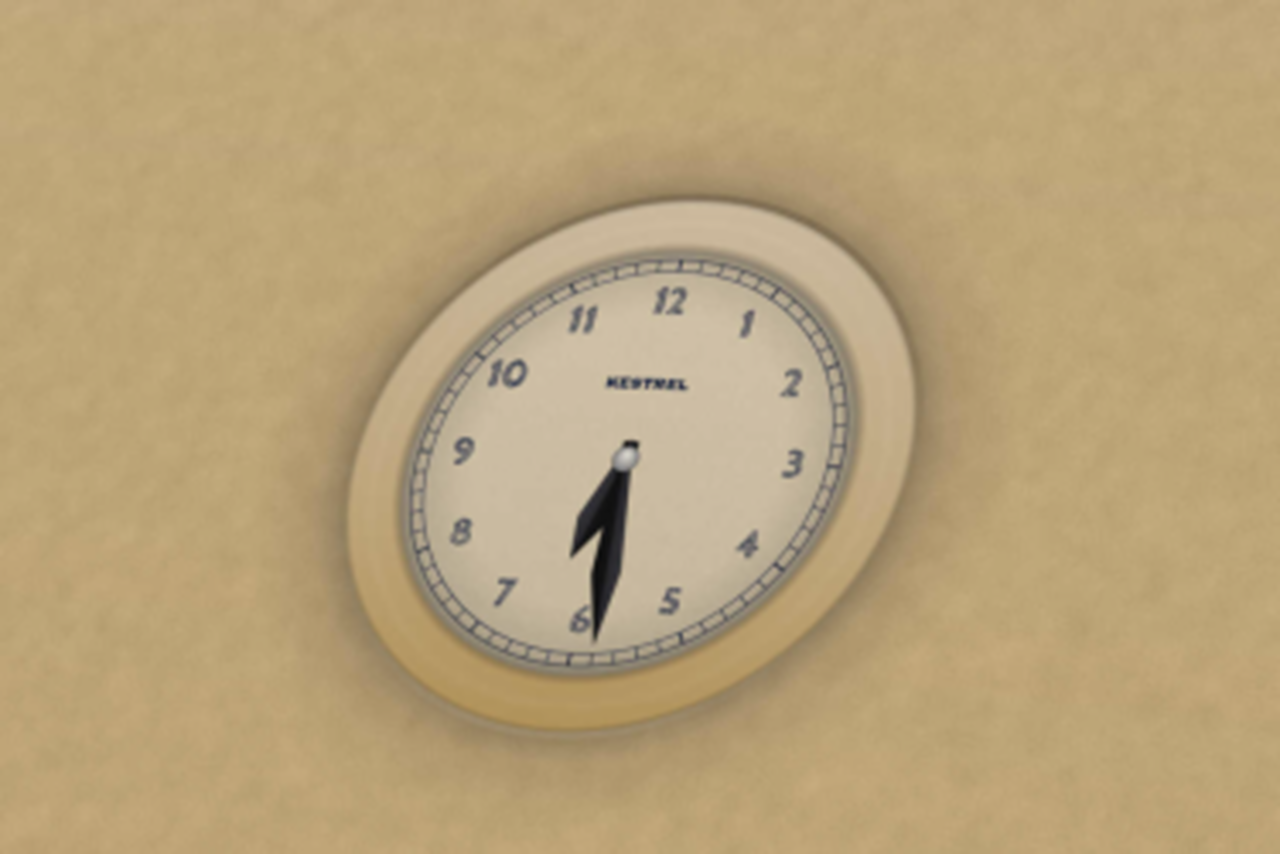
6:29
